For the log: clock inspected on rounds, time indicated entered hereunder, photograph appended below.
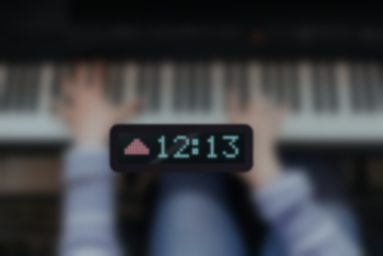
12:13
